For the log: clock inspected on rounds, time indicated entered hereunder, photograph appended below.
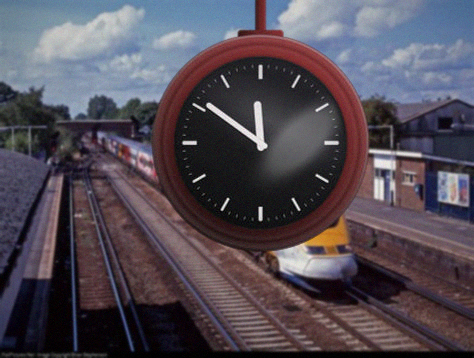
11:51
